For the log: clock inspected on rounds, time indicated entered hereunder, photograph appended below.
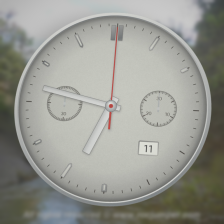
6:47
